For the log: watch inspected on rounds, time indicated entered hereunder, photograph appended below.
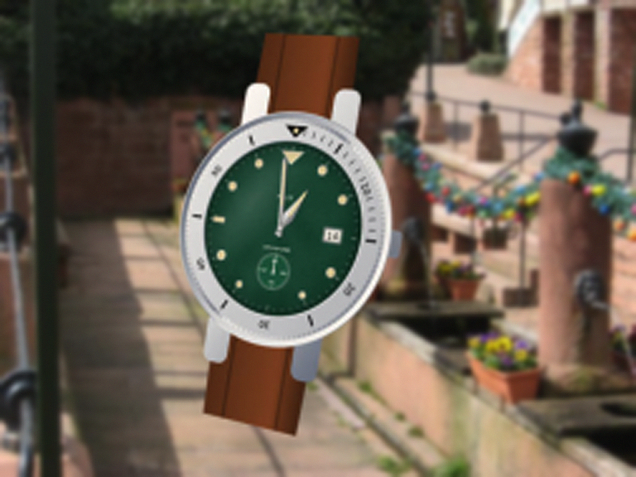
12:59
